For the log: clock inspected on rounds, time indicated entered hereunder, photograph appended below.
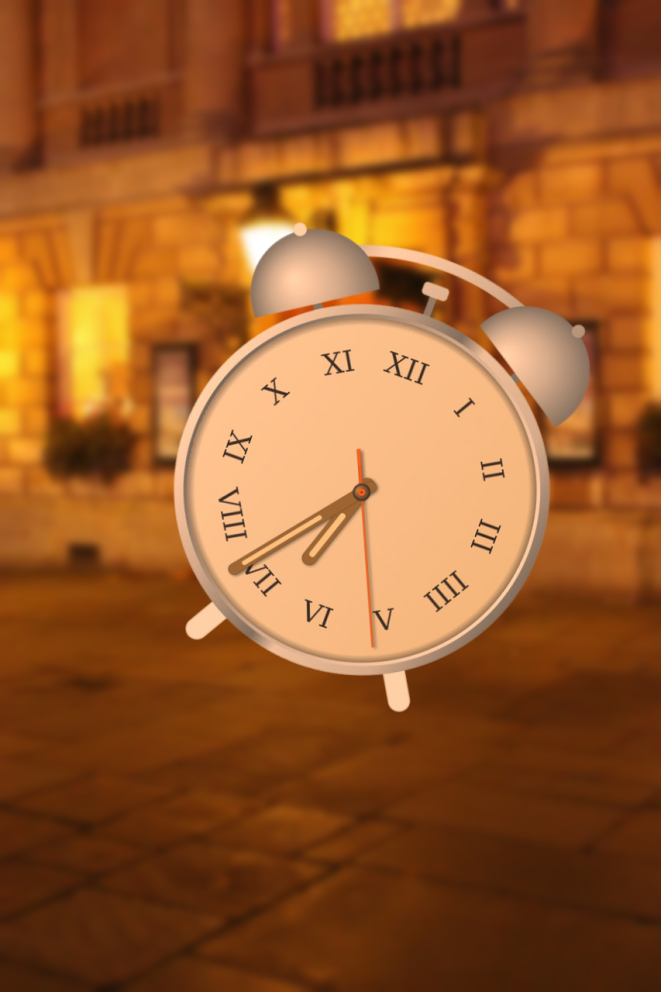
6:36:26
